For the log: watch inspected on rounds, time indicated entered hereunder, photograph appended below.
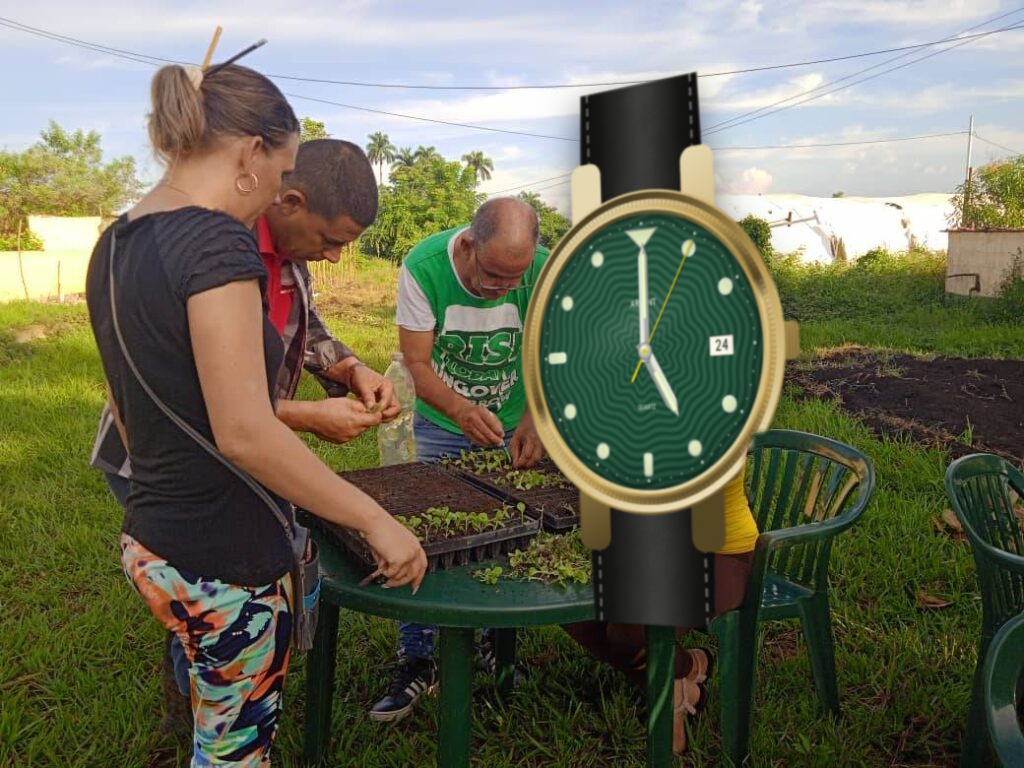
5:00:05
